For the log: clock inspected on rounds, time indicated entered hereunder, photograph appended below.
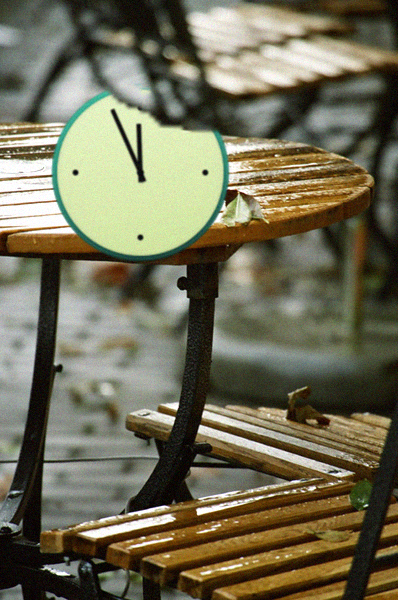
11:56
